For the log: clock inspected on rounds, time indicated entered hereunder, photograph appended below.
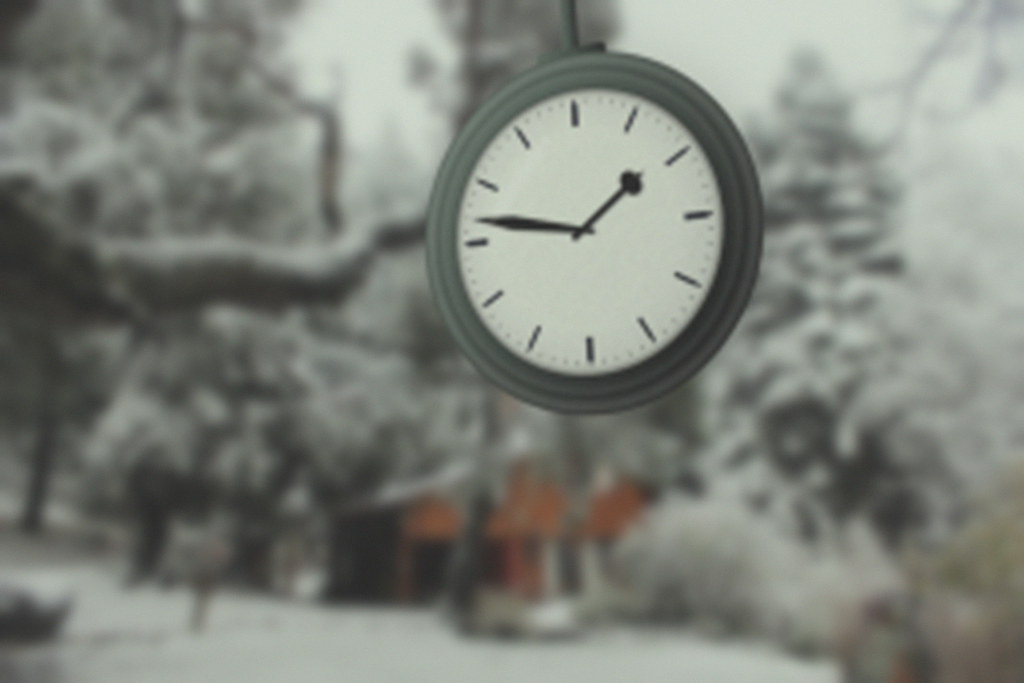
1:47
